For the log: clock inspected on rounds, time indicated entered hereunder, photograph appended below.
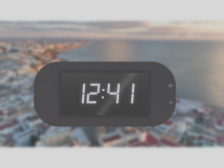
12:41
